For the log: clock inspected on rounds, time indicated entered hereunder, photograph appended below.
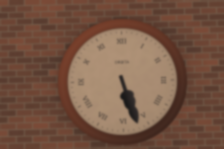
5:27
